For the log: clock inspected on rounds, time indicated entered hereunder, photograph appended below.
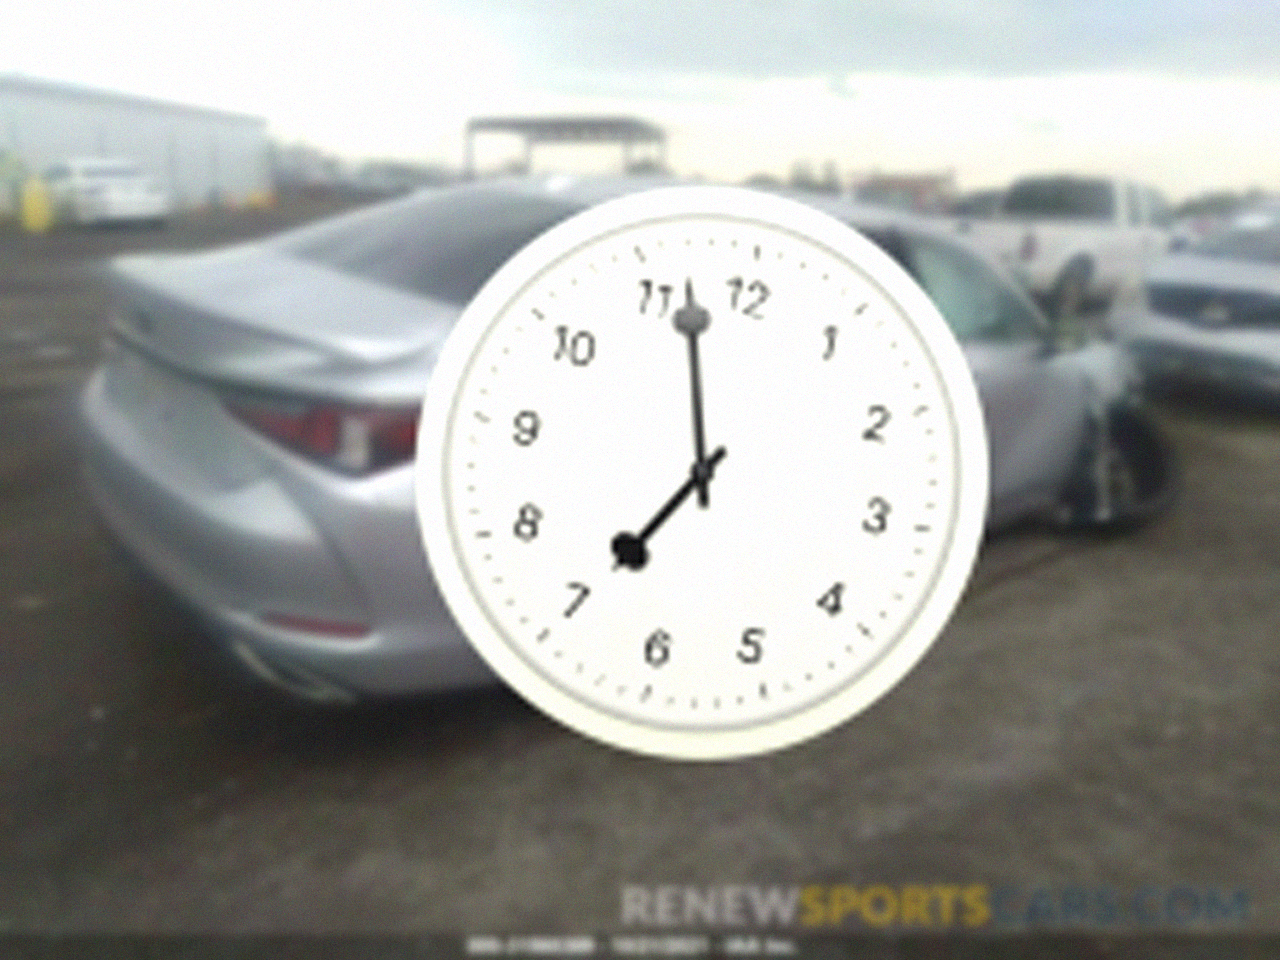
6:57
